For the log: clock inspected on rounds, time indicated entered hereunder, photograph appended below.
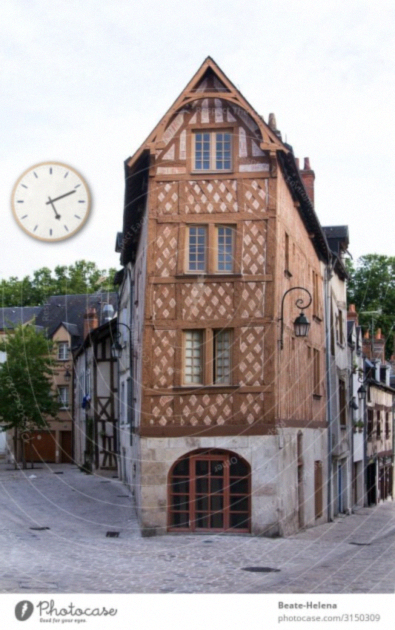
5:11
